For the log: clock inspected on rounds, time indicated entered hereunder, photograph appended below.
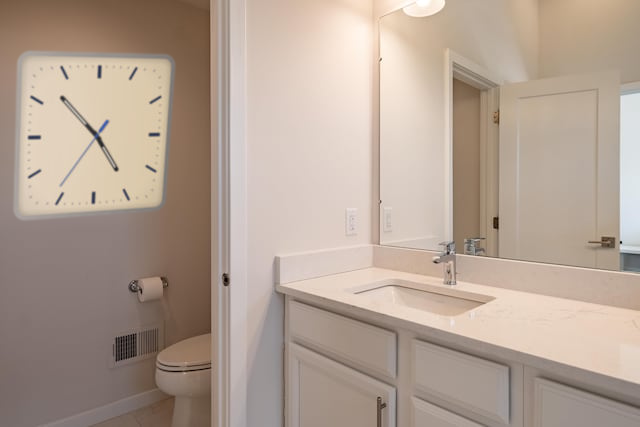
4:52:36
